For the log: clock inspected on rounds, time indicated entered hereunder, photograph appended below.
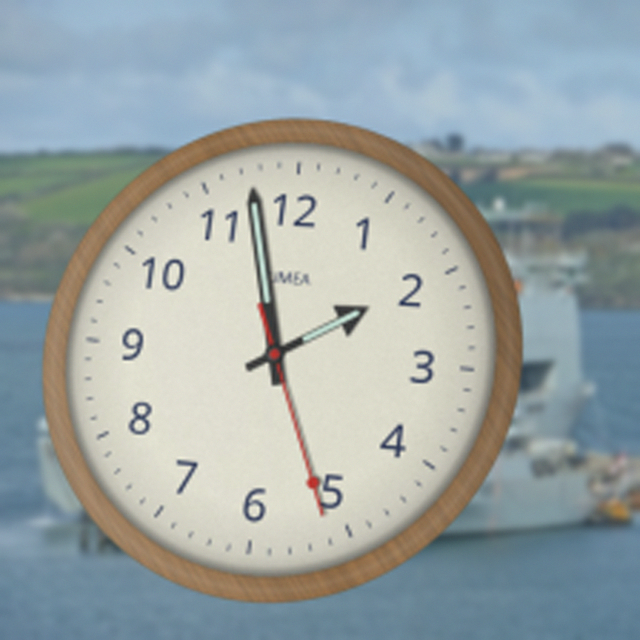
1:57:26
